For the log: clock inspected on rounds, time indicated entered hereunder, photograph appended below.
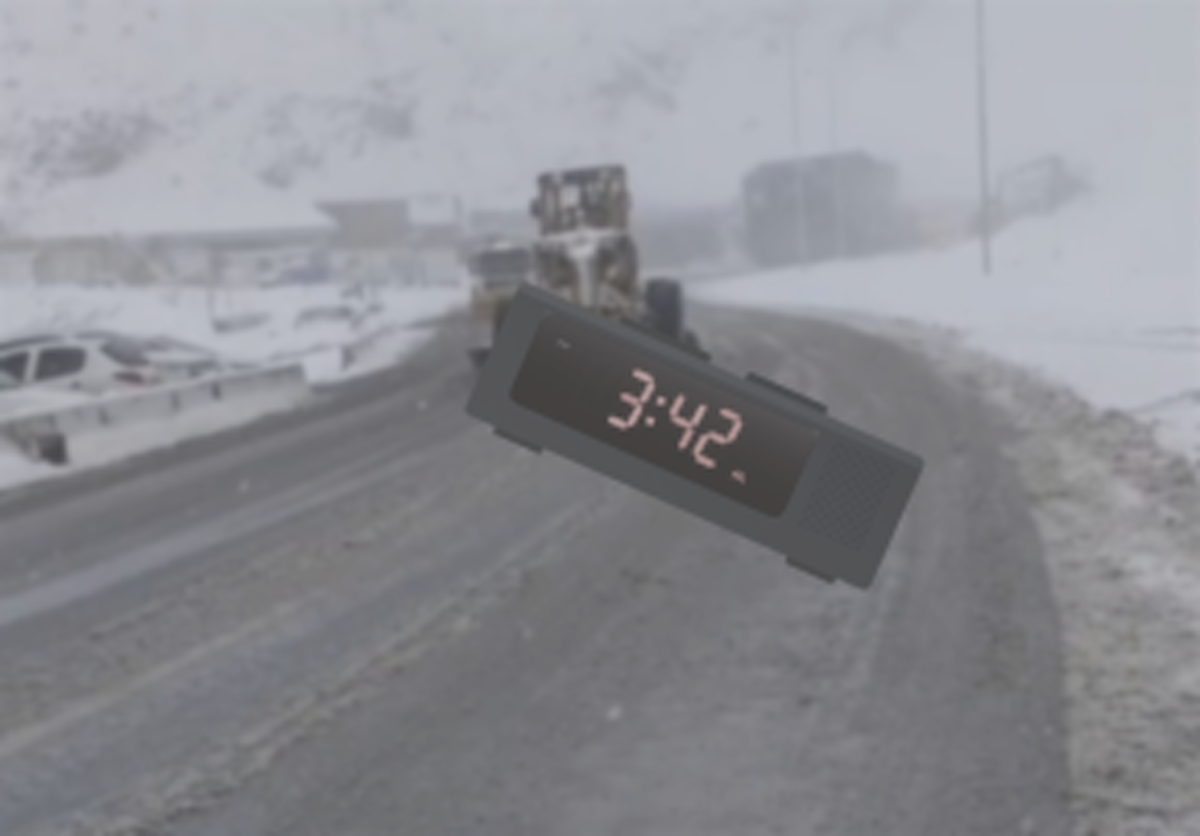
3:42
